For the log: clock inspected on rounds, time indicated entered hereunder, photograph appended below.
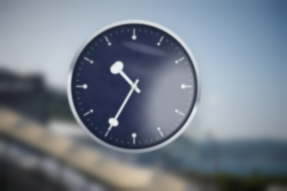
10:35
